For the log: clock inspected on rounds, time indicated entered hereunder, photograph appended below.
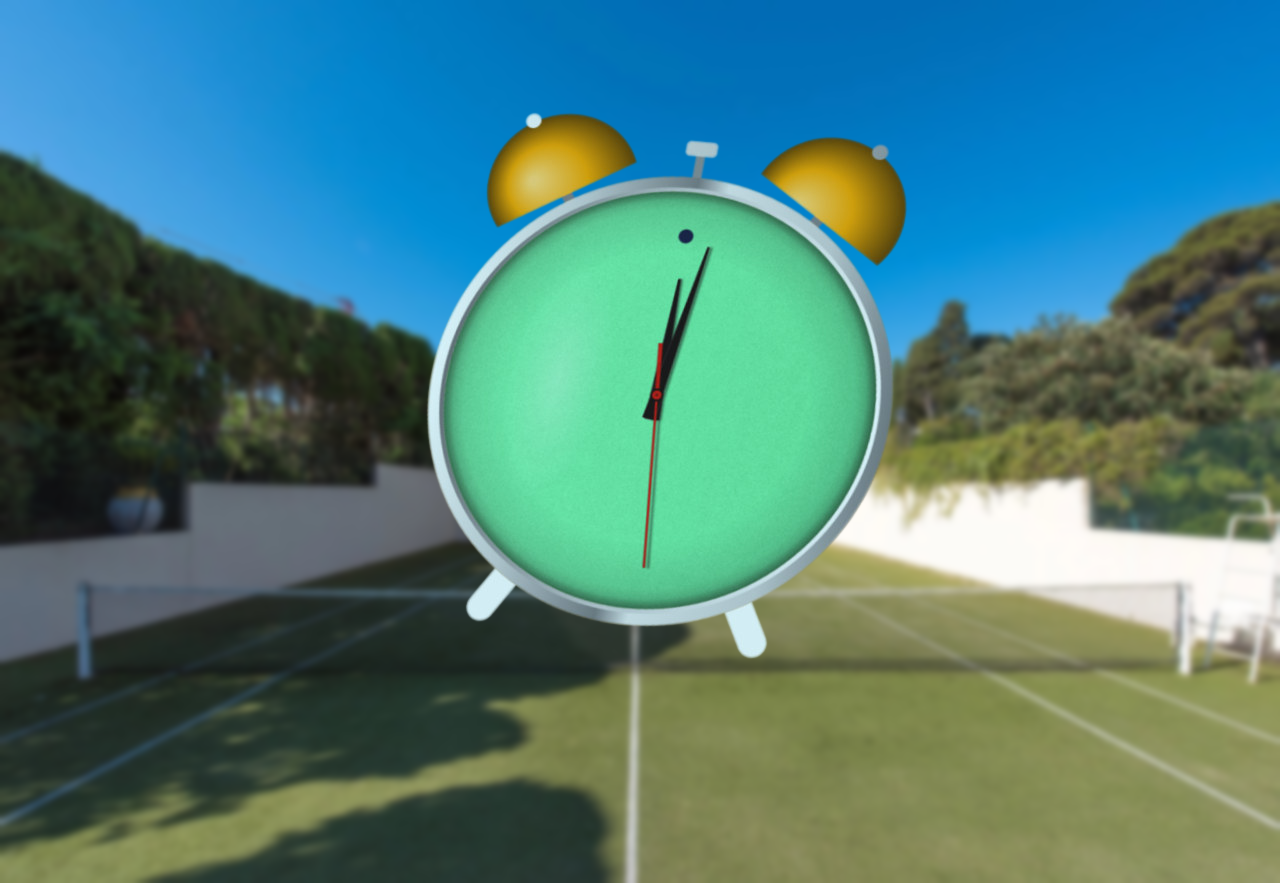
12:01:29
